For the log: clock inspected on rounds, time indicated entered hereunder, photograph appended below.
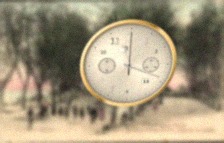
11:19
